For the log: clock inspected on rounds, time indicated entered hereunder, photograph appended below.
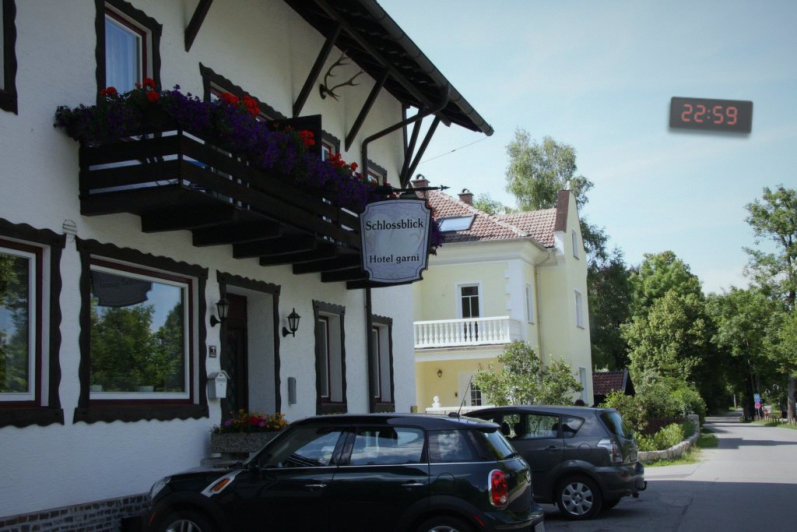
22:59
